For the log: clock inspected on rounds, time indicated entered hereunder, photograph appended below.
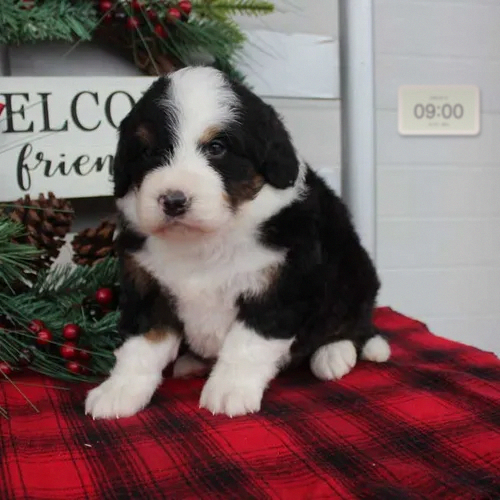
9:00
